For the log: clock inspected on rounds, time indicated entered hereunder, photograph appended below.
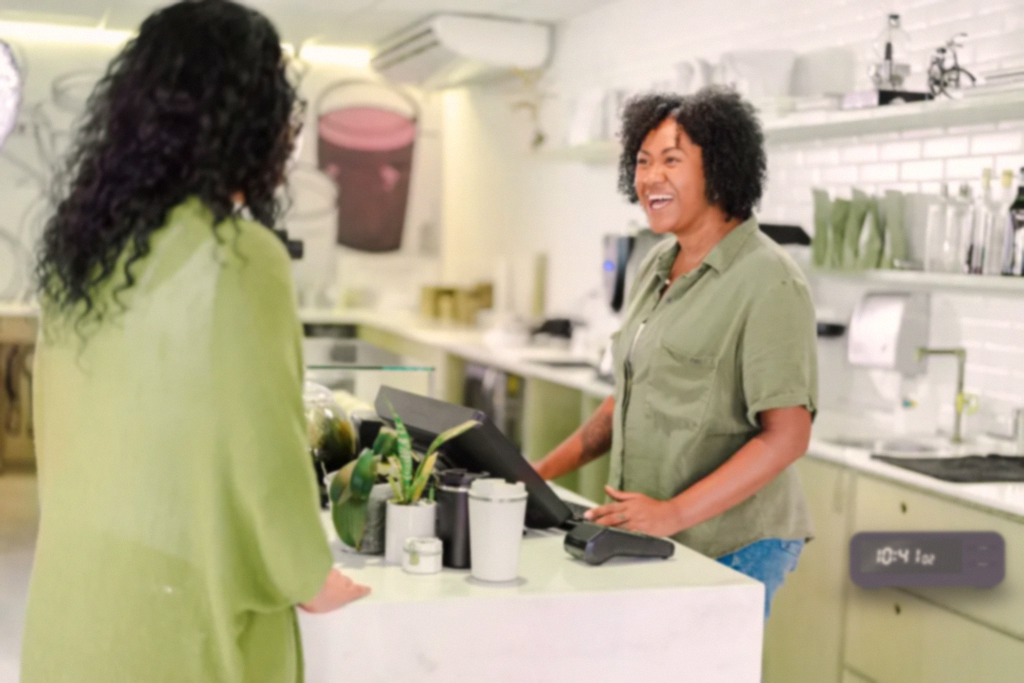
10:41
